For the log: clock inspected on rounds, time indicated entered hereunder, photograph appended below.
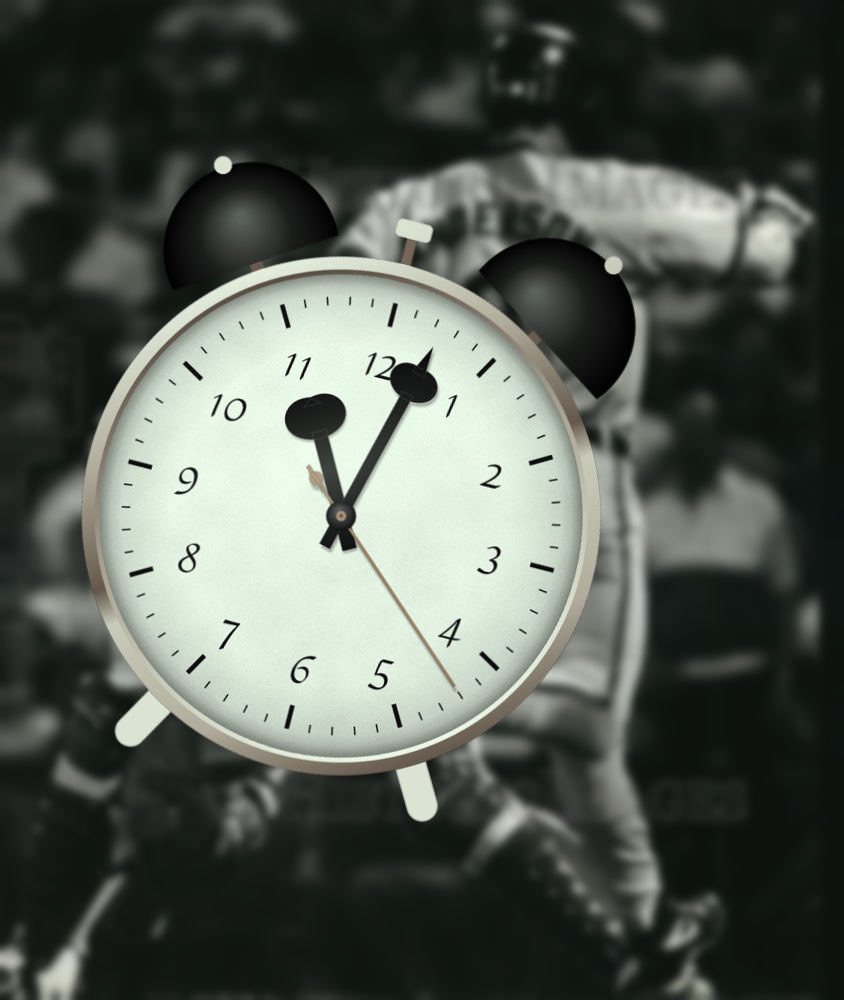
11:02:22
